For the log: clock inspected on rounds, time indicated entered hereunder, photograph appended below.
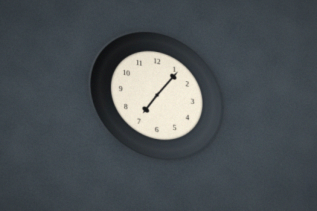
7:06
